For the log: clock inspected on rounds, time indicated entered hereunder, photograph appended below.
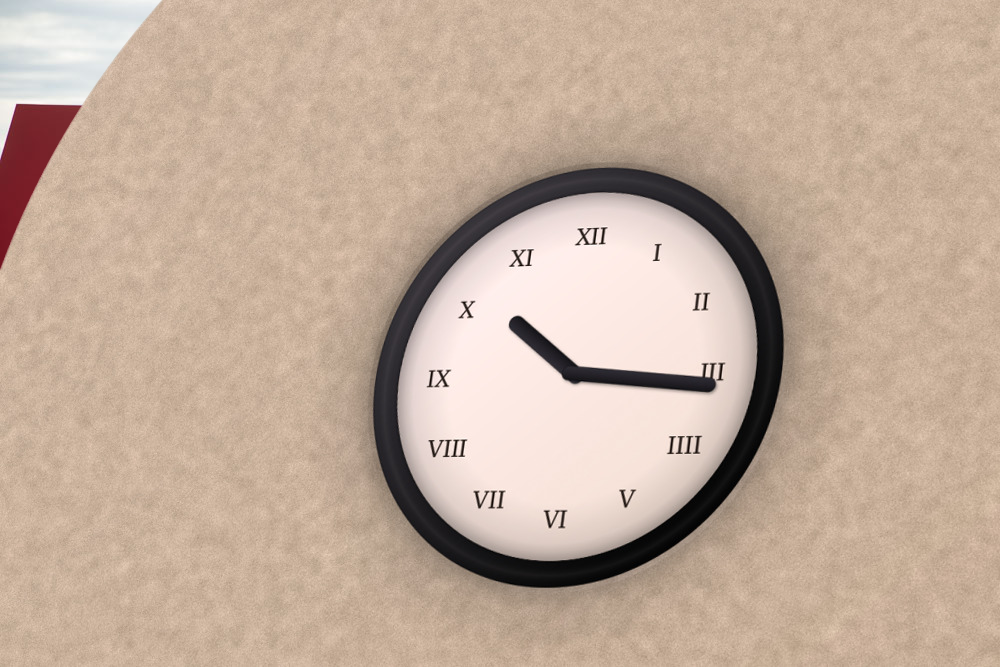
10:16
